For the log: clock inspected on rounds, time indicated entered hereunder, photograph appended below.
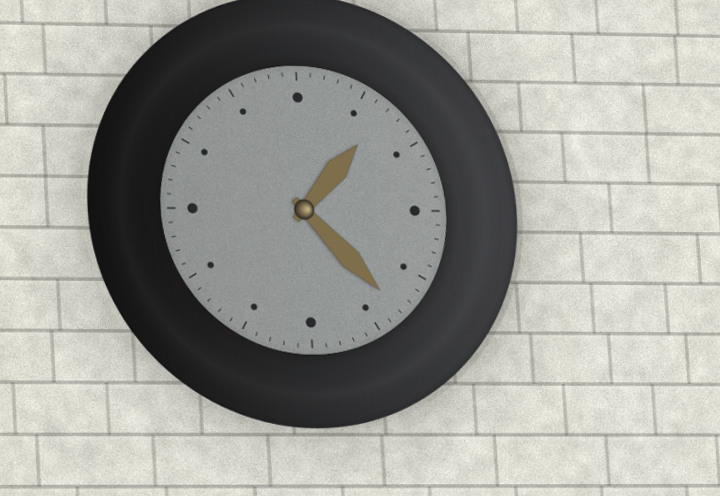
1:23
